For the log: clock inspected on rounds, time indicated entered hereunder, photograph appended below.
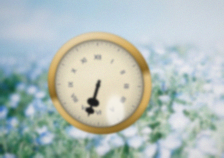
6:33
